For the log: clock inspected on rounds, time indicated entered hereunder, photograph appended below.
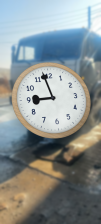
8:58
